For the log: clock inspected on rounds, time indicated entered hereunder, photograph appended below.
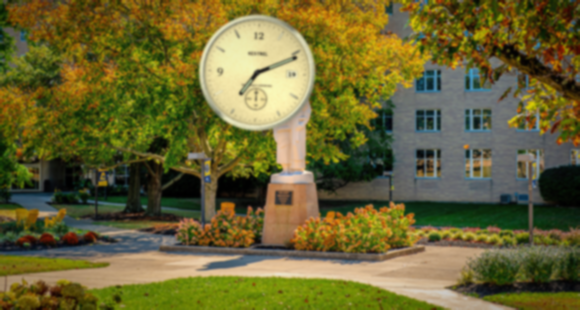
7:11
